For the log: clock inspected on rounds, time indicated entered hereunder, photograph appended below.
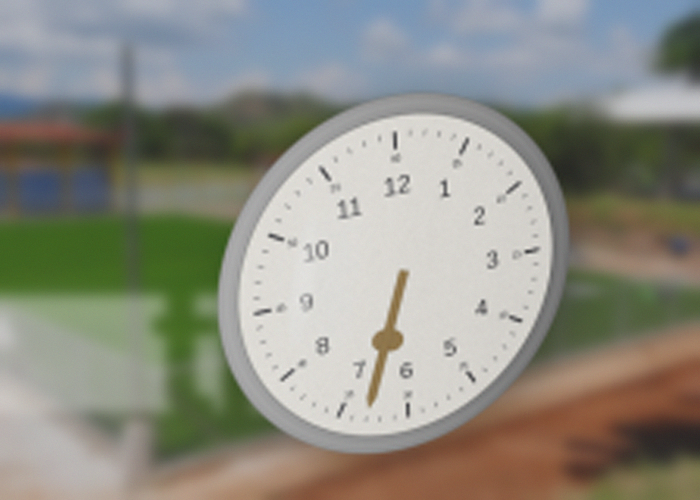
6:33
